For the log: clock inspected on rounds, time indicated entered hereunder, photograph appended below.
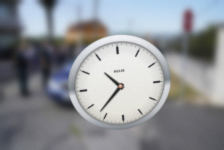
10:37
